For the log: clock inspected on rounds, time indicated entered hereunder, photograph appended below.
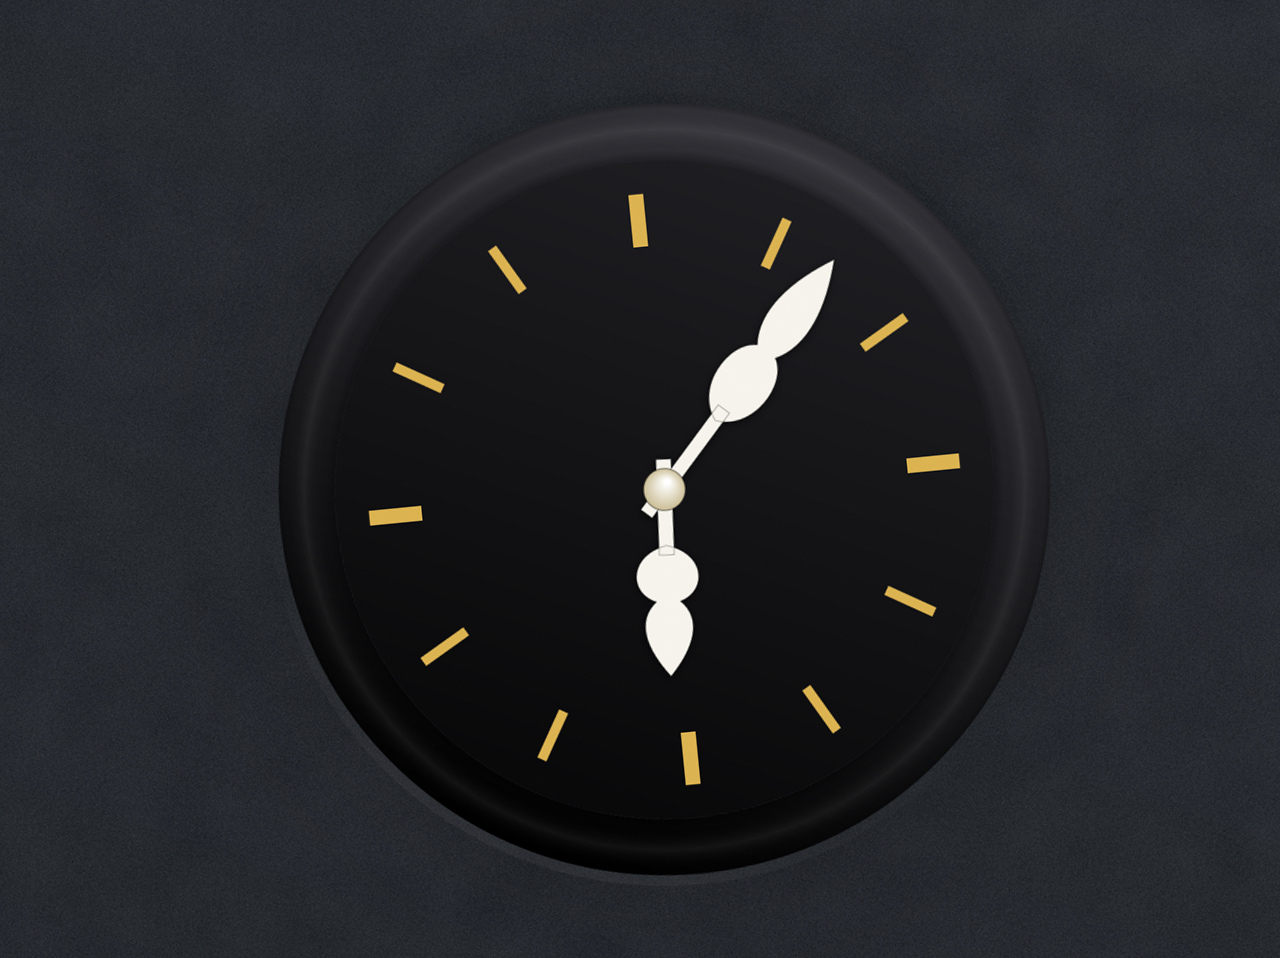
6:07
